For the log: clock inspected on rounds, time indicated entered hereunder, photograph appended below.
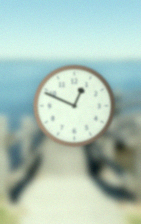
12:49
